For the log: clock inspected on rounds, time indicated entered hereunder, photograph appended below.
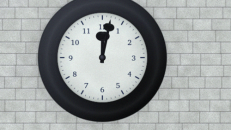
12:02
